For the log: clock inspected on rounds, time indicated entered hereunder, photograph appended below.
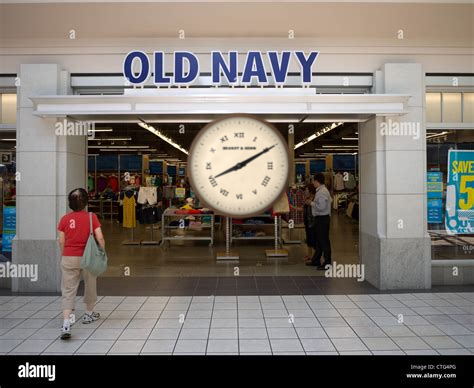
8:10
